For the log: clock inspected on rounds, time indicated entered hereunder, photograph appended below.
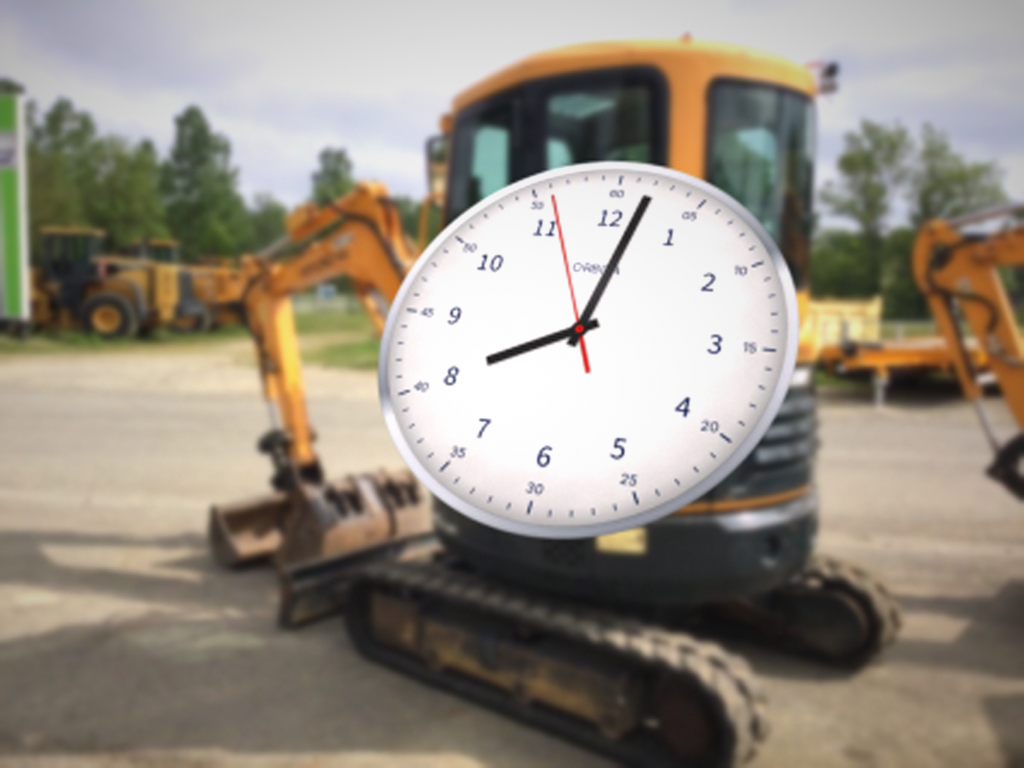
8:01:56
